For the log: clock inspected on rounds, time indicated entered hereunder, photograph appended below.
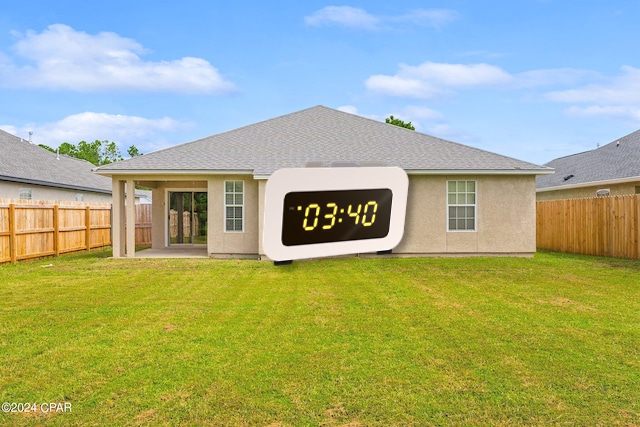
3:40
